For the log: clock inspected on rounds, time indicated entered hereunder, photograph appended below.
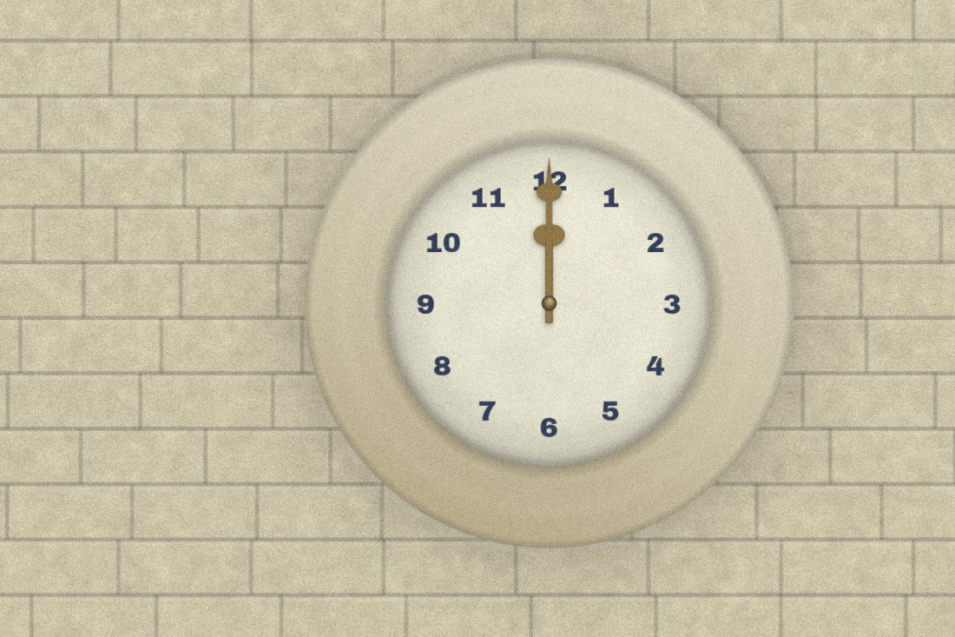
12:00
